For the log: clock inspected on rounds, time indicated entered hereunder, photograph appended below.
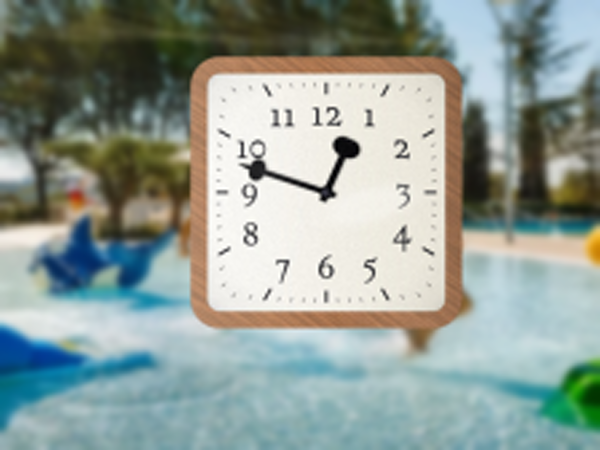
12:48
